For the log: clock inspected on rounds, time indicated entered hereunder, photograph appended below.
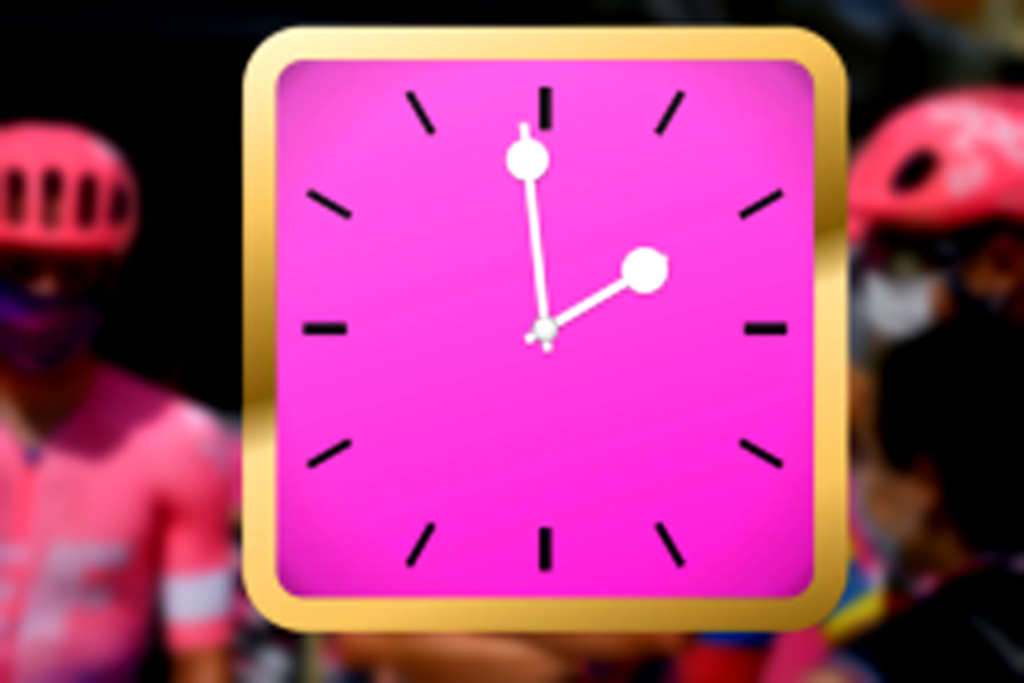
1:59
